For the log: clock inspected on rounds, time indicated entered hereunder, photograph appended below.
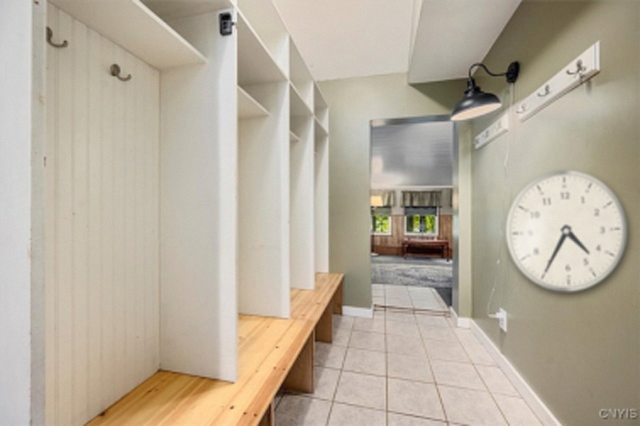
4:35
